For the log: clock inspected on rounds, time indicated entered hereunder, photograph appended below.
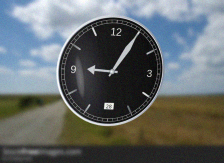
9:05
